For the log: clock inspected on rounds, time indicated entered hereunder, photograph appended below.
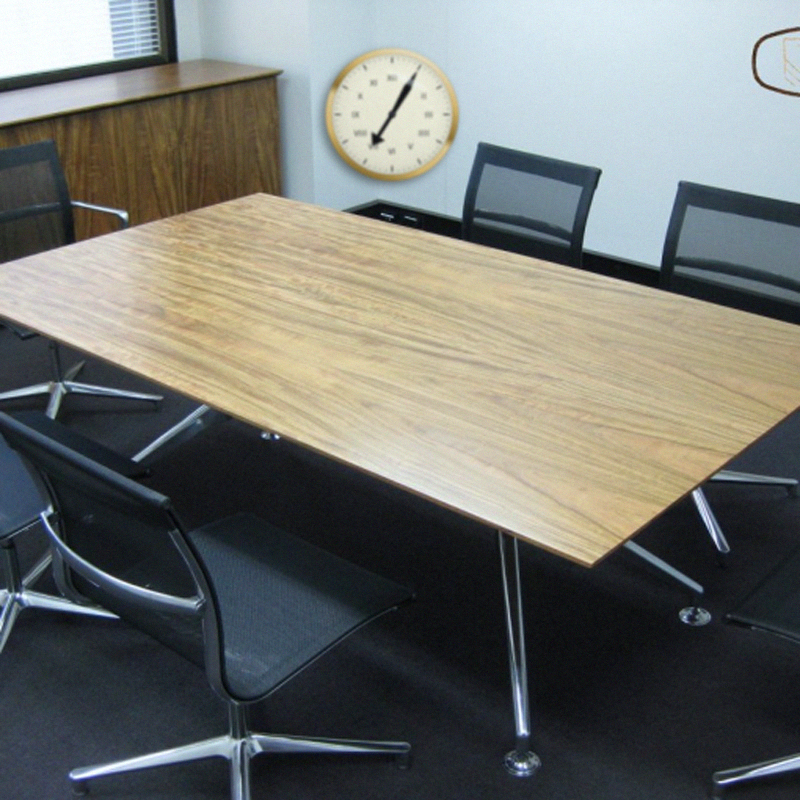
7:05
